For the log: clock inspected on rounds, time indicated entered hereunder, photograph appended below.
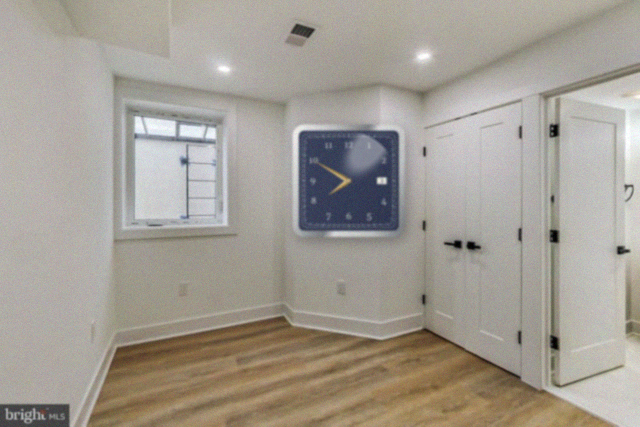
7:50
